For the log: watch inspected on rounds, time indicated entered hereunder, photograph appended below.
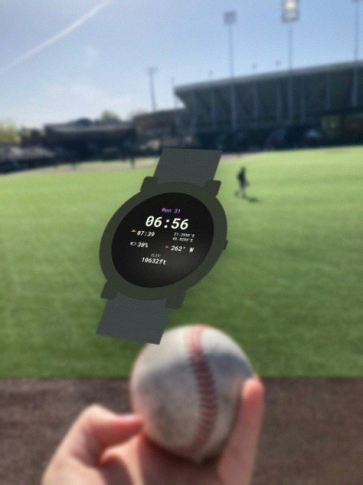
6:56
